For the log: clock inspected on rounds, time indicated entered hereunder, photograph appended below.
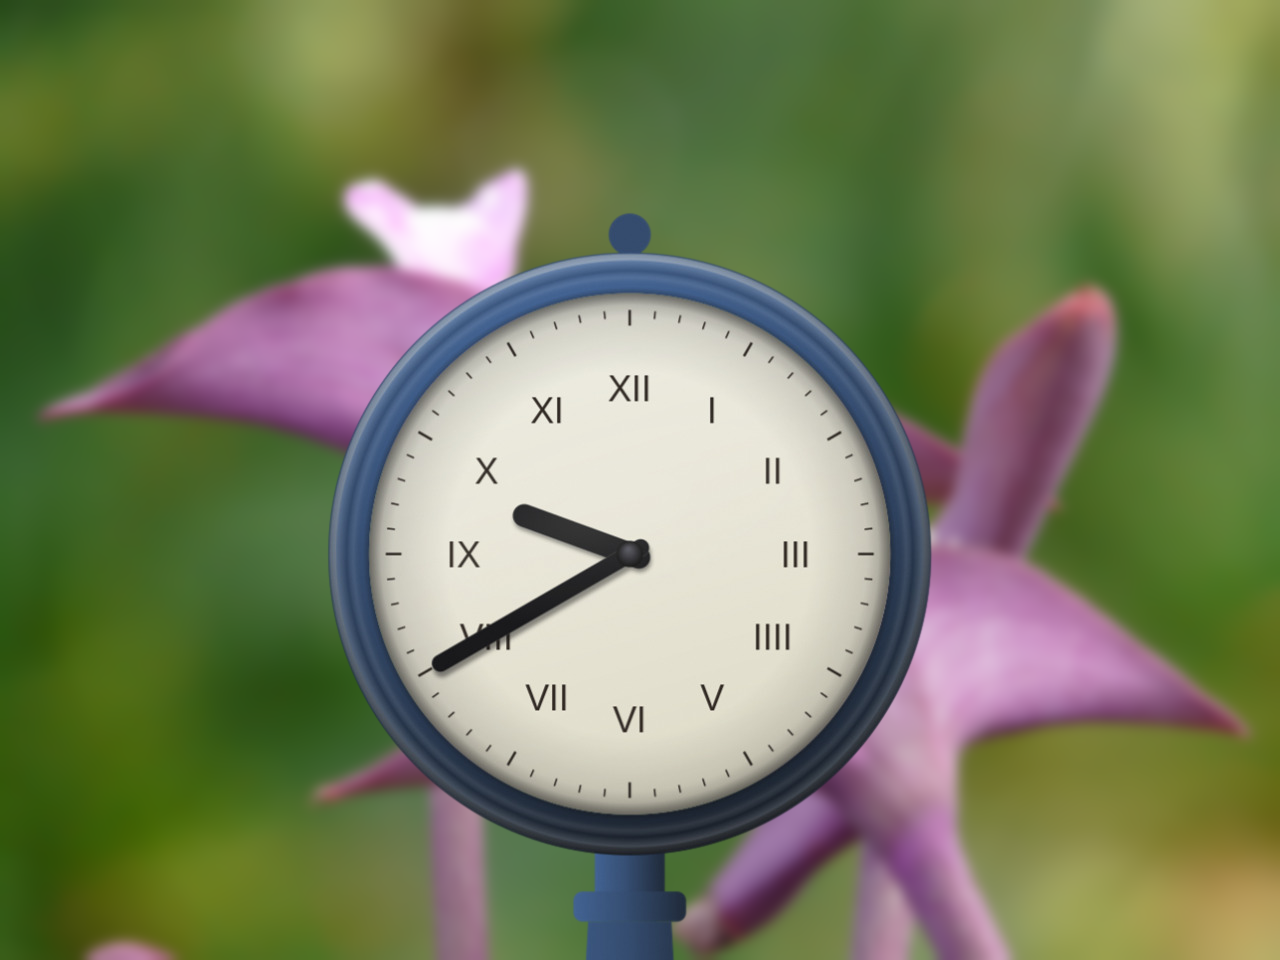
9:40
